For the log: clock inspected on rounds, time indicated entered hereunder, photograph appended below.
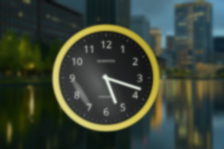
5:18
